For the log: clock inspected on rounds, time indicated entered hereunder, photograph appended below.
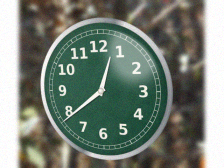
12:39
